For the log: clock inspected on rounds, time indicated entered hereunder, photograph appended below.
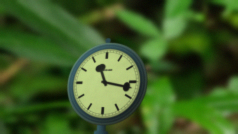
11:17
